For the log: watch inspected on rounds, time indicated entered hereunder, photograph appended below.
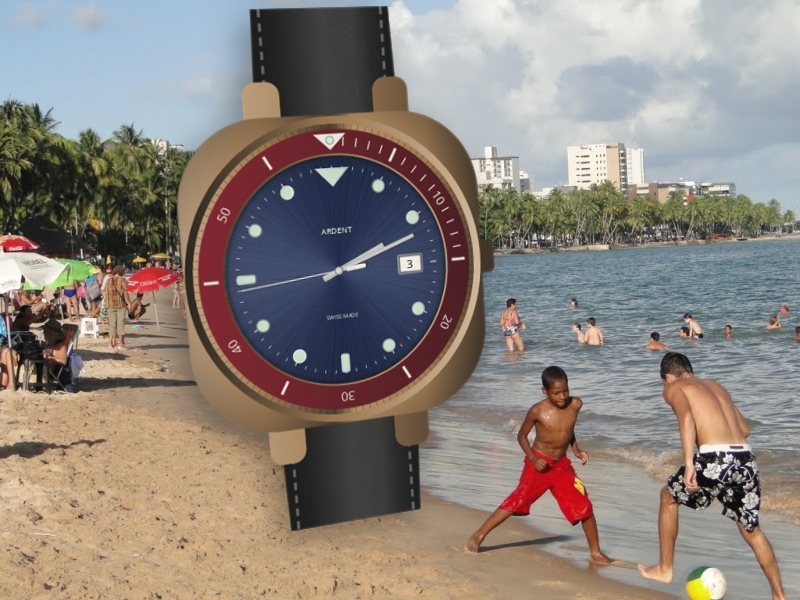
2:11:44
